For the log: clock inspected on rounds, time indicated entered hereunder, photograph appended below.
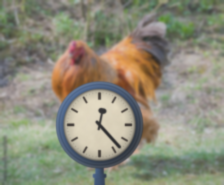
12:23
